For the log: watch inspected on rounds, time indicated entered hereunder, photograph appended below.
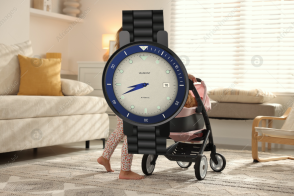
8:41
